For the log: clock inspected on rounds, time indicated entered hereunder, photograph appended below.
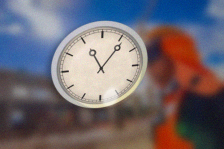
11:06
